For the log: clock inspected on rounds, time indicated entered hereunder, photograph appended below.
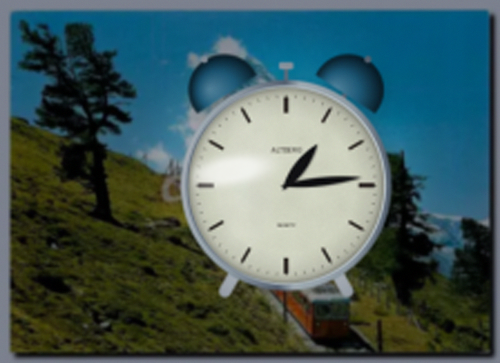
1:14
